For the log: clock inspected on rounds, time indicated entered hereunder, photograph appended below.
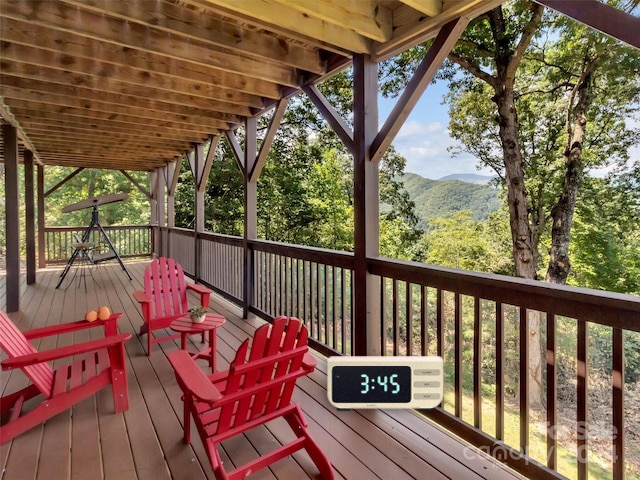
3:45
